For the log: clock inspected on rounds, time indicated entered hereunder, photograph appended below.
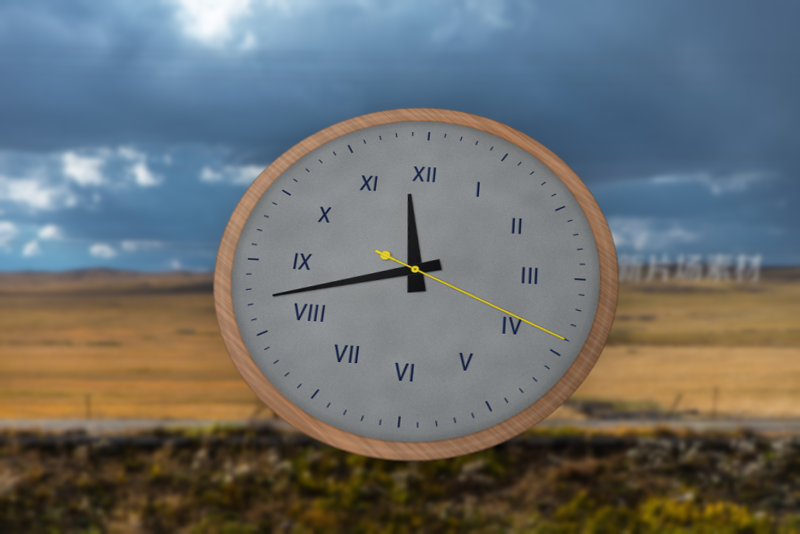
11:42:19
